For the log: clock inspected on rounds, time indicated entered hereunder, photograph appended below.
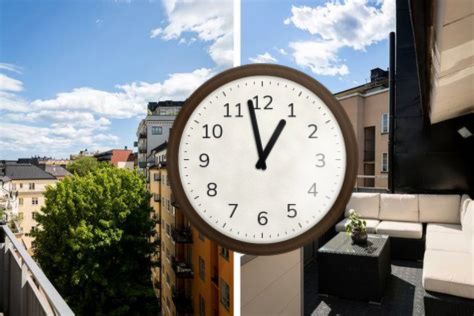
12:58
